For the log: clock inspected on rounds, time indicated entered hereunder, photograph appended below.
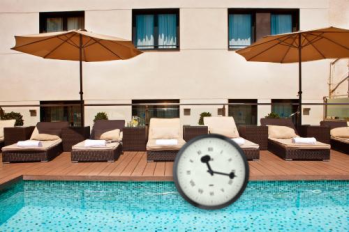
11:17
